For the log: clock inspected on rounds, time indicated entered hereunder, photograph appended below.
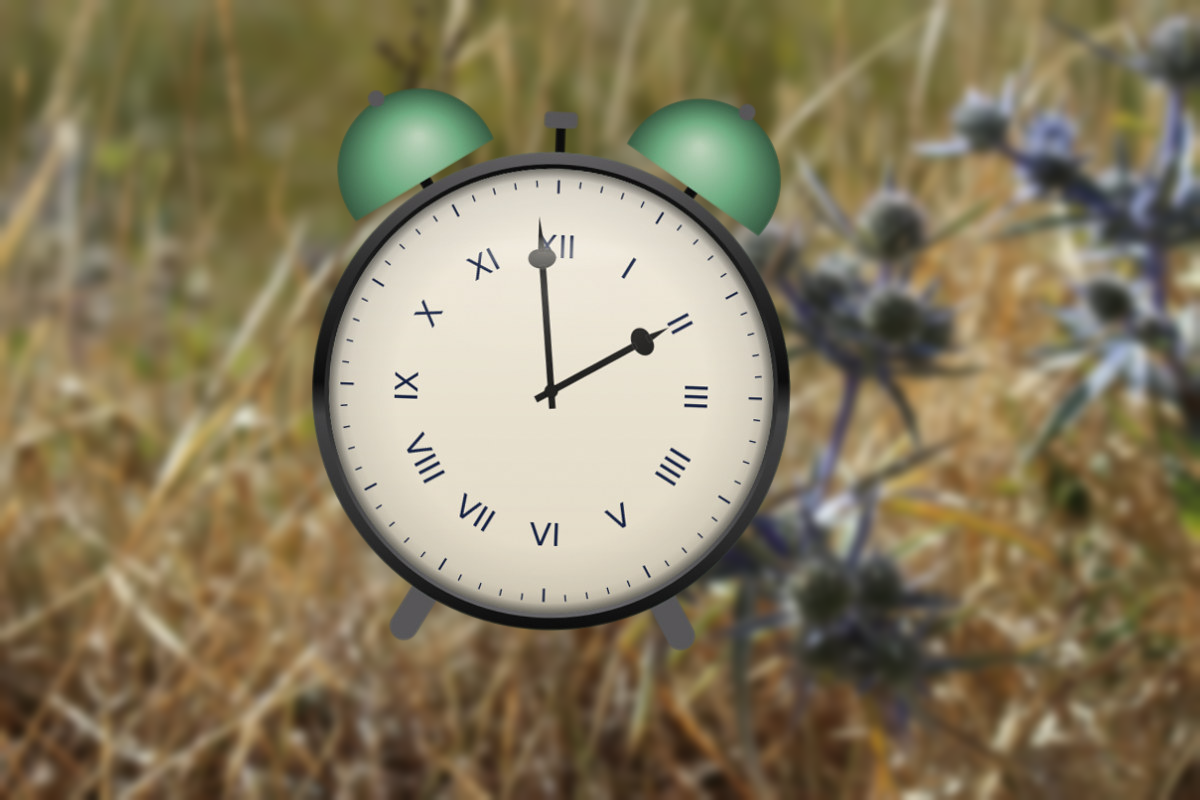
1:59
